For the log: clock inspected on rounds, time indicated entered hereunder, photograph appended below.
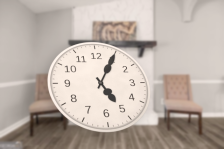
5:05
